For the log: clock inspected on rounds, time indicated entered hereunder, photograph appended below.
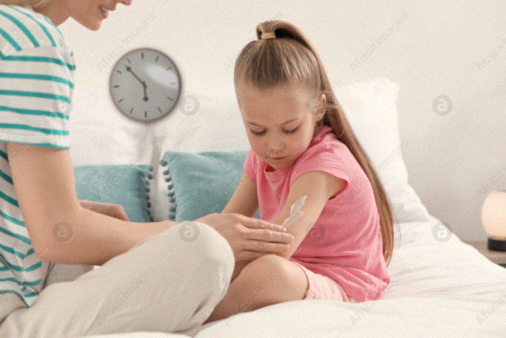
5:53
